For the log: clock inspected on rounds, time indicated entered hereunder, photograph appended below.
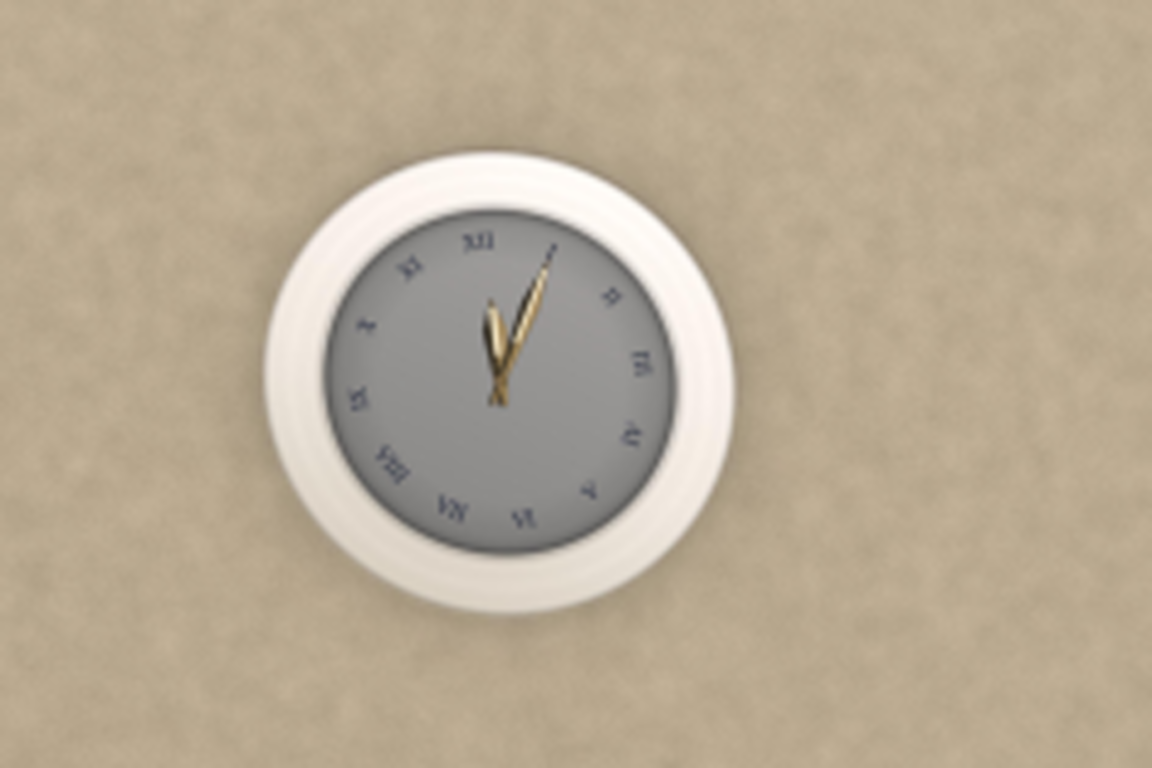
12:05
